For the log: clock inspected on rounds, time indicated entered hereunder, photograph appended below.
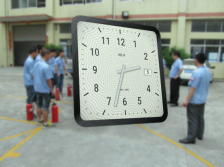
2:33
